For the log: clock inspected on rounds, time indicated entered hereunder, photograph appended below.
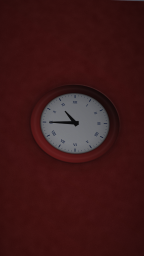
10:45
